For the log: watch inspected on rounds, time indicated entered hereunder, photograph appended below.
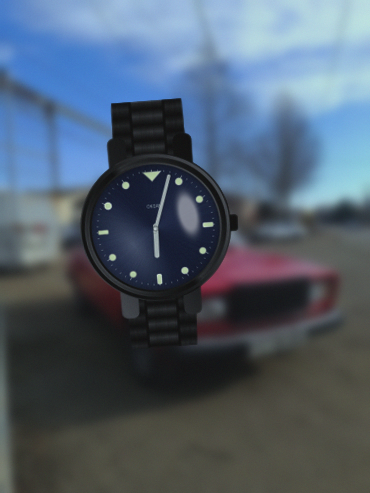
6:03
